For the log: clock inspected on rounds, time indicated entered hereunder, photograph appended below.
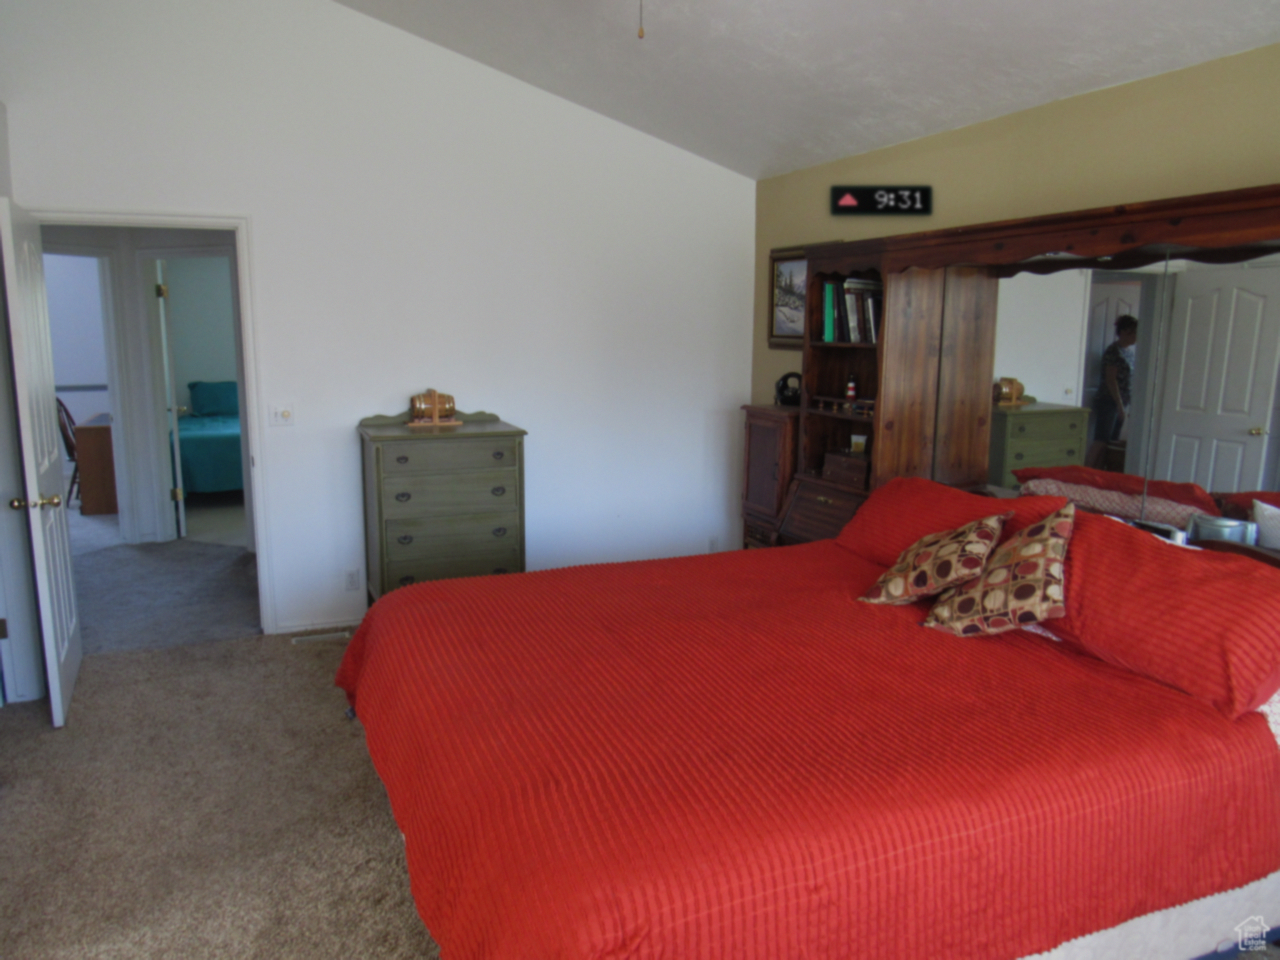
9:31
